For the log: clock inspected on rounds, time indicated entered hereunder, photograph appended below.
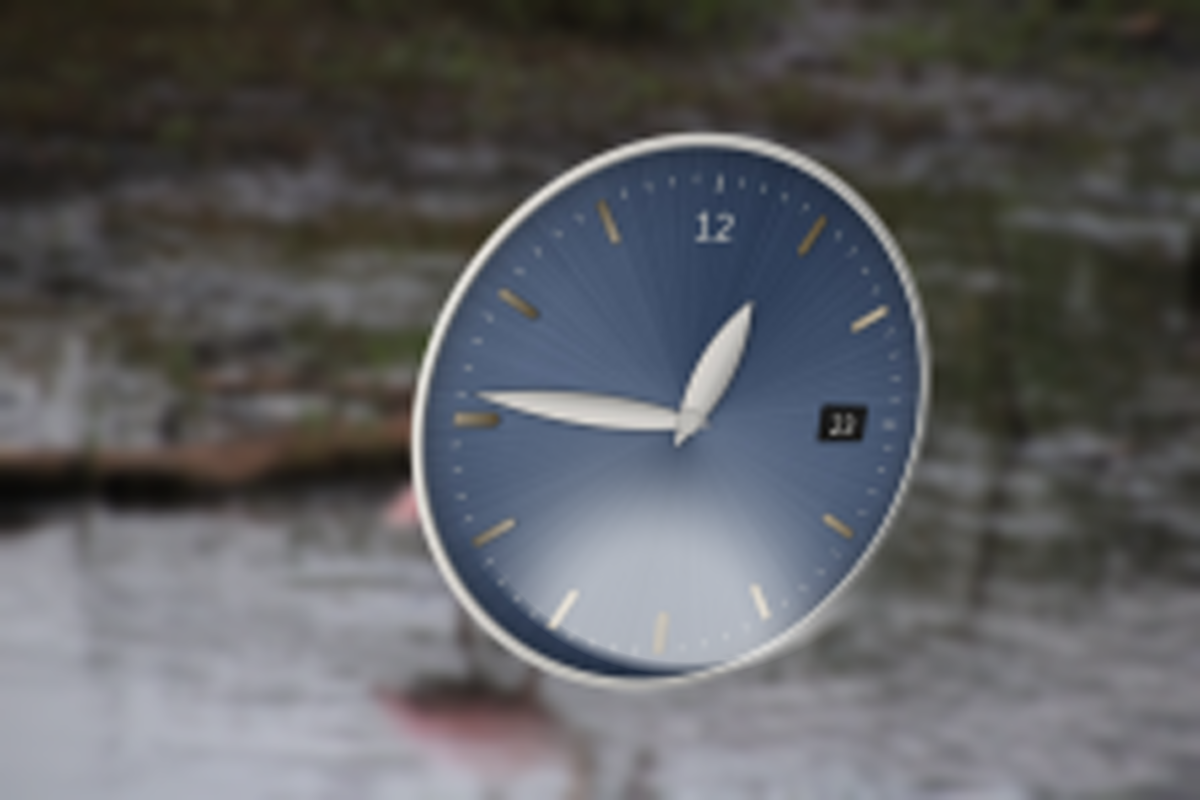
12:46
